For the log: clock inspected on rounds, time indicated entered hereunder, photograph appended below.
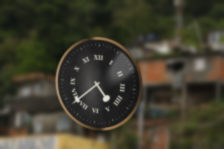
4:38
